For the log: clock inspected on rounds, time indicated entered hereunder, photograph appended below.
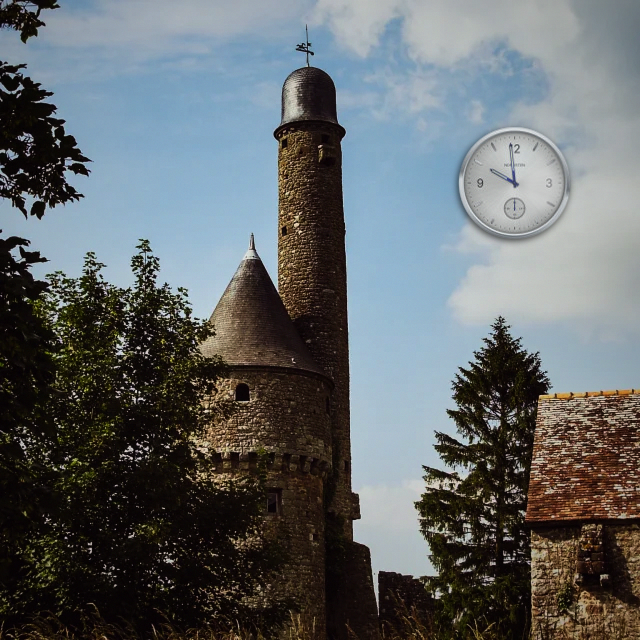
9:59
